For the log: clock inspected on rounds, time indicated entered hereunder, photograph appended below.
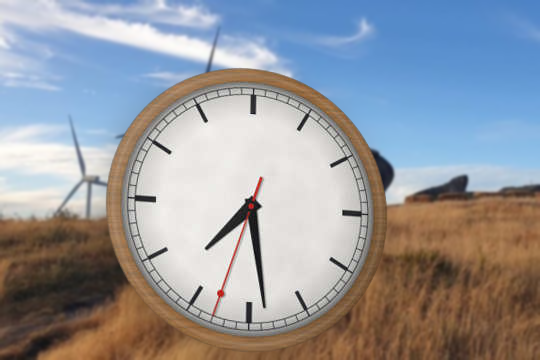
7:28:33
